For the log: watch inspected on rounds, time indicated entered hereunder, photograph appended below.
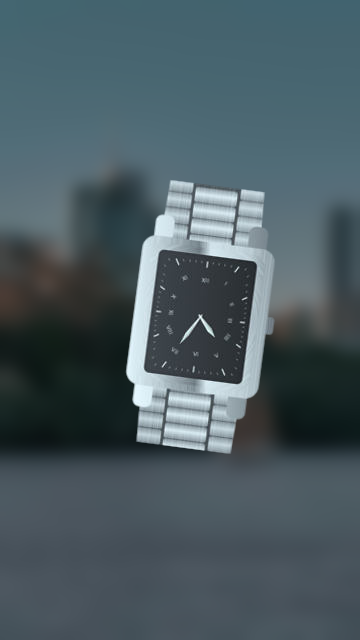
4:35
